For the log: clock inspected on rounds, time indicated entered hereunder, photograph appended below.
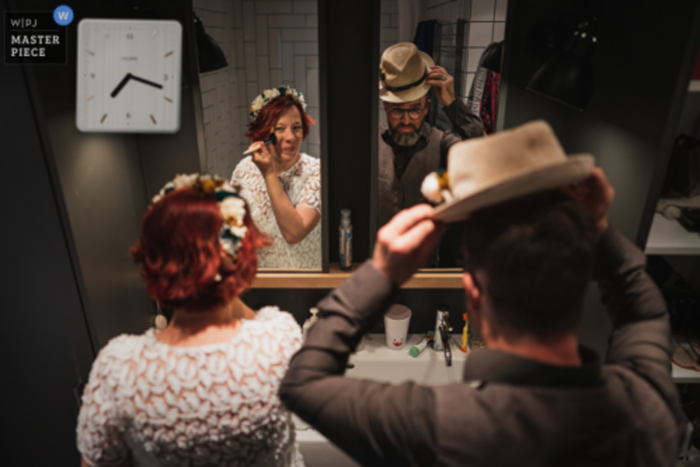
7:18
